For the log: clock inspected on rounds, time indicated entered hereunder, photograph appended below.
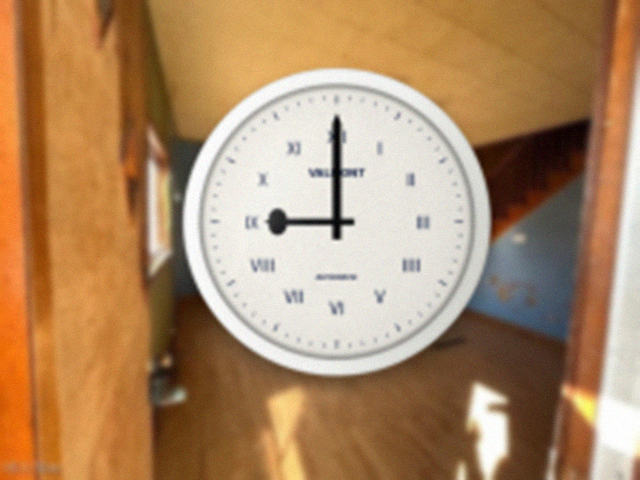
9:00
